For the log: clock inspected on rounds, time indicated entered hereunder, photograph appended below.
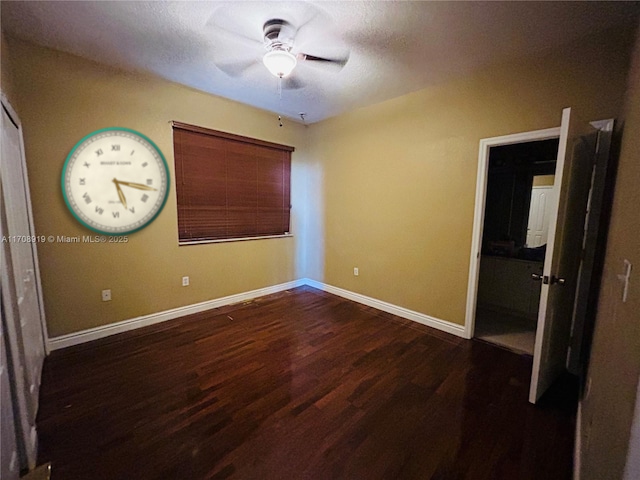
5:17
